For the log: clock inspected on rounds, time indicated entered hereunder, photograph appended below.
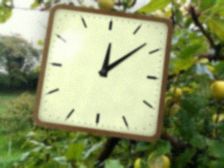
12:08
